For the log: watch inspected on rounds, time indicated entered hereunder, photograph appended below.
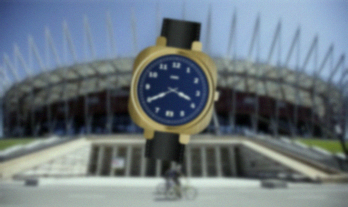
3:40
